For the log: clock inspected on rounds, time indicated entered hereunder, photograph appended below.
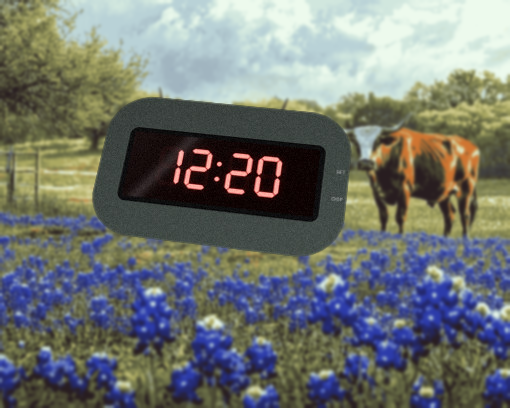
12:20
